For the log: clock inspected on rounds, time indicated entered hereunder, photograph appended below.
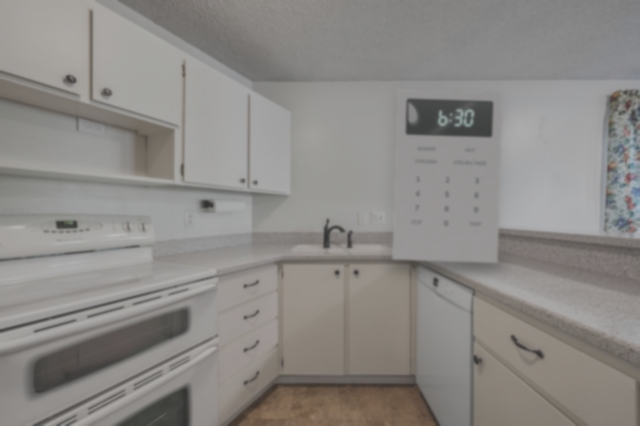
6:30
